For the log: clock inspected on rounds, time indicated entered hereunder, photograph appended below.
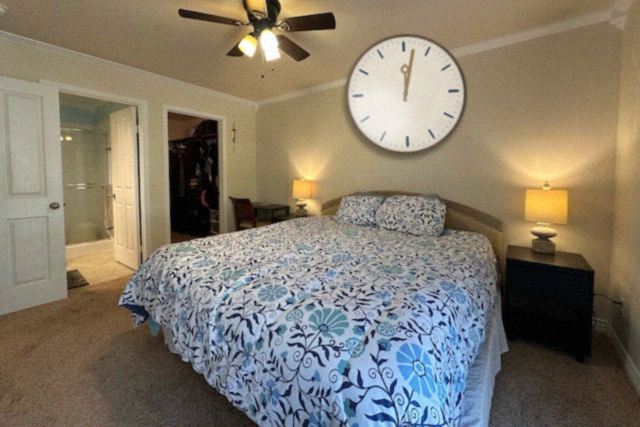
12:02
